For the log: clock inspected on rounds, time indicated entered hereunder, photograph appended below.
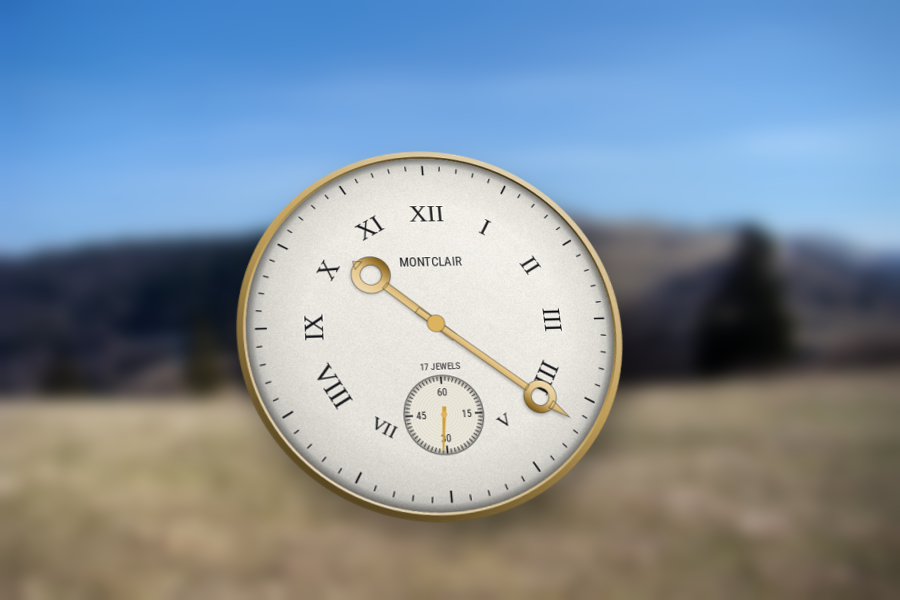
10:21:31
